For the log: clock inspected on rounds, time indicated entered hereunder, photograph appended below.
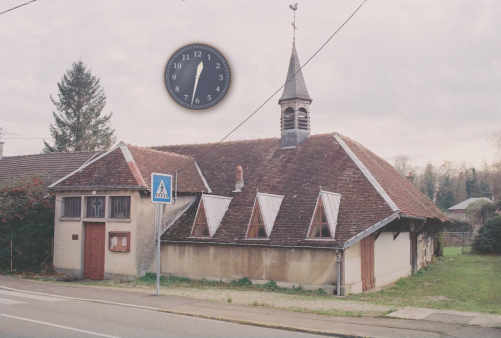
12:32
